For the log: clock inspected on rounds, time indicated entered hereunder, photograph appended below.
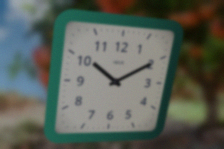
10:10
